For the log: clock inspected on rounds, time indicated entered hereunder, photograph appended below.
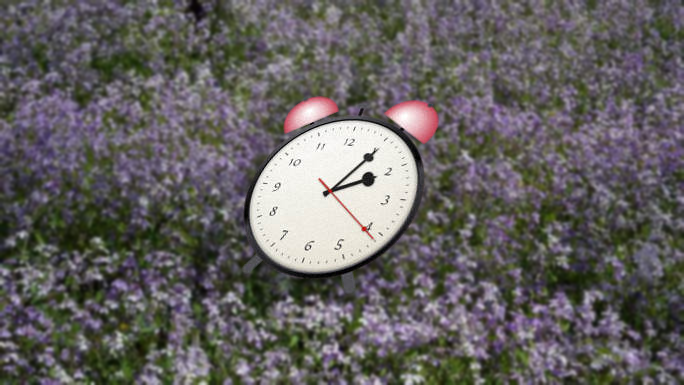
2:05:21
